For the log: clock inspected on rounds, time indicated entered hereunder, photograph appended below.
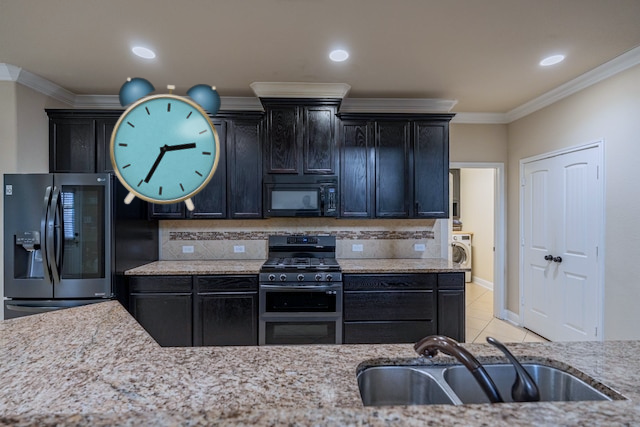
2:34
